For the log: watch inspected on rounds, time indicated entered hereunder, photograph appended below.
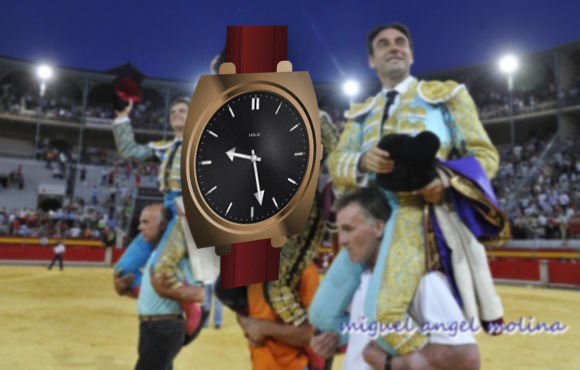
9:28
